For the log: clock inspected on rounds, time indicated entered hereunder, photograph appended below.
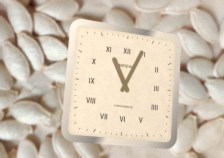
11:04
